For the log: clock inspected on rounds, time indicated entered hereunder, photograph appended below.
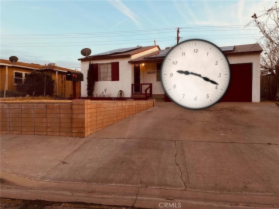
9:19
